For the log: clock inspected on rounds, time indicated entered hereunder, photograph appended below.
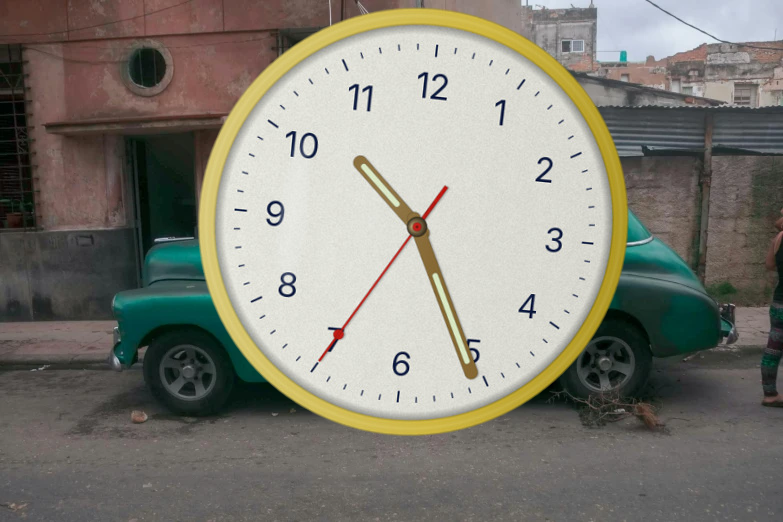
10:25:35
